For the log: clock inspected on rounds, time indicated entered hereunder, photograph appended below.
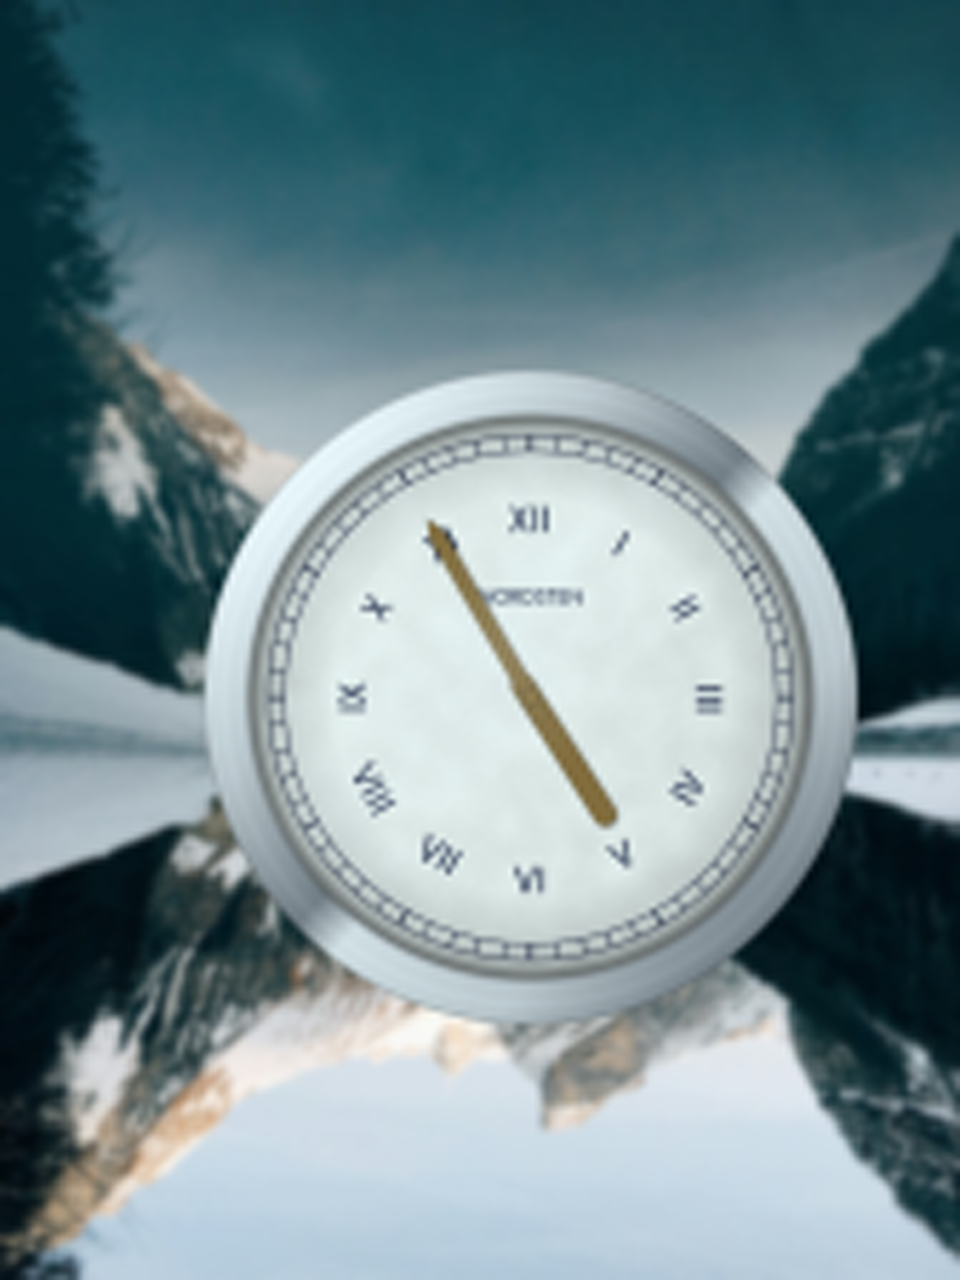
4:55
